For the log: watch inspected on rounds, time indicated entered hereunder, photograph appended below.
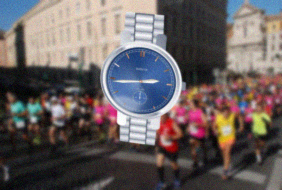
2:44
